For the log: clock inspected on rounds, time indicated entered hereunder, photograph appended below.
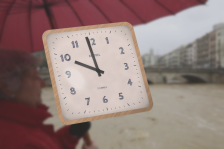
9:59
